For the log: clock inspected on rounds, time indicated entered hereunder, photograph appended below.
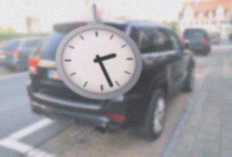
2:27
